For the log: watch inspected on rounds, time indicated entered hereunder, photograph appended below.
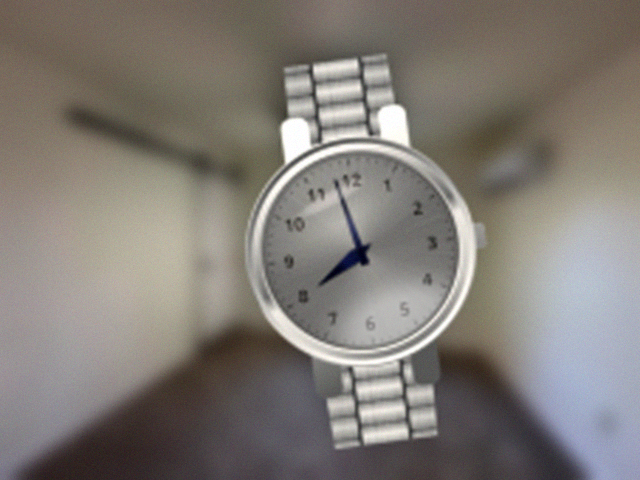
7:58
